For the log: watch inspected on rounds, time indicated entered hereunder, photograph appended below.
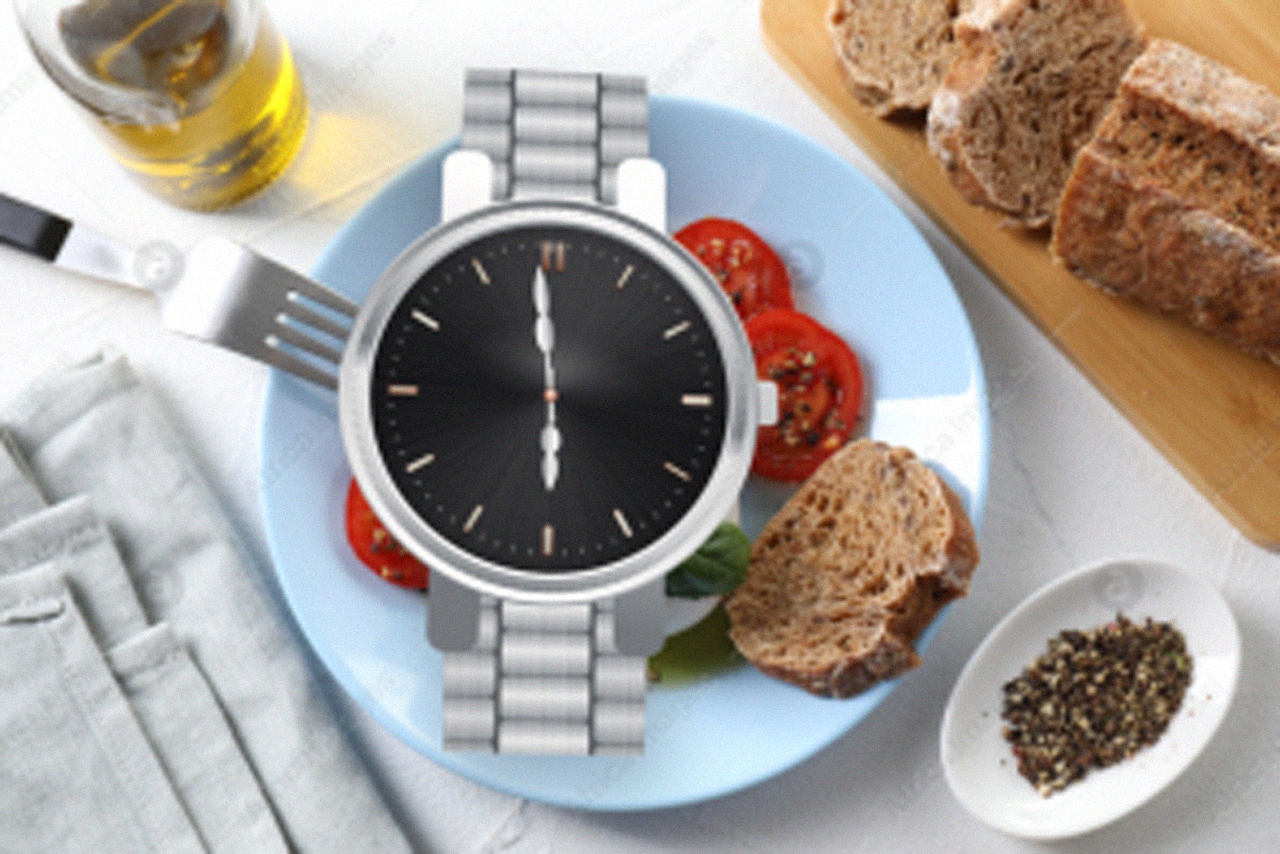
5:59
